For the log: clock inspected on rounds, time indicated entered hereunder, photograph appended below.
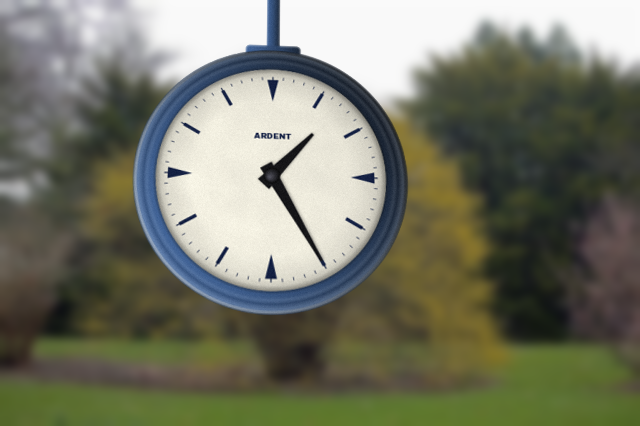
1:25
